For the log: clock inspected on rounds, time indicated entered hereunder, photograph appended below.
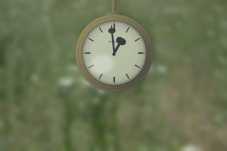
12:59
